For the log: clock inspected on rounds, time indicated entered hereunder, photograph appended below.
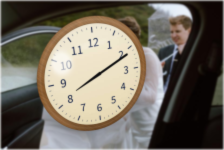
8:11
